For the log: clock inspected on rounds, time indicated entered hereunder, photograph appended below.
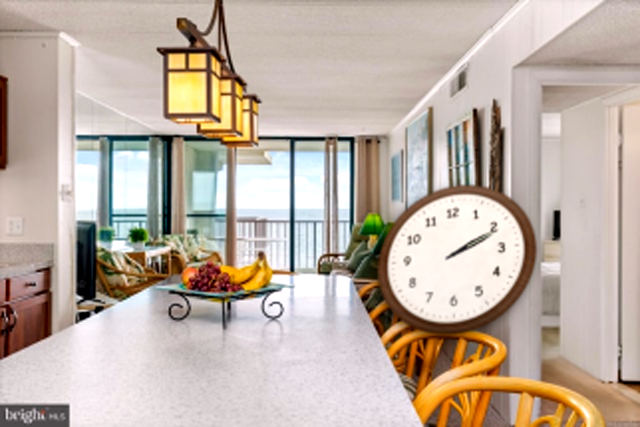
2:11
